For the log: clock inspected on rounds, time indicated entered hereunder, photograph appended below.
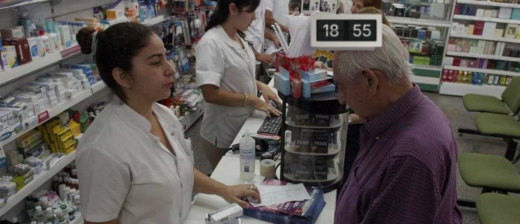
18:55
